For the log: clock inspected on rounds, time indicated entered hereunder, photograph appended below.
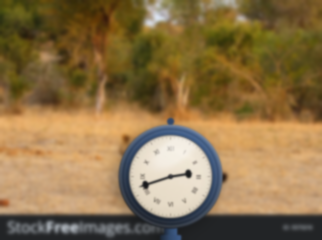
2:42
